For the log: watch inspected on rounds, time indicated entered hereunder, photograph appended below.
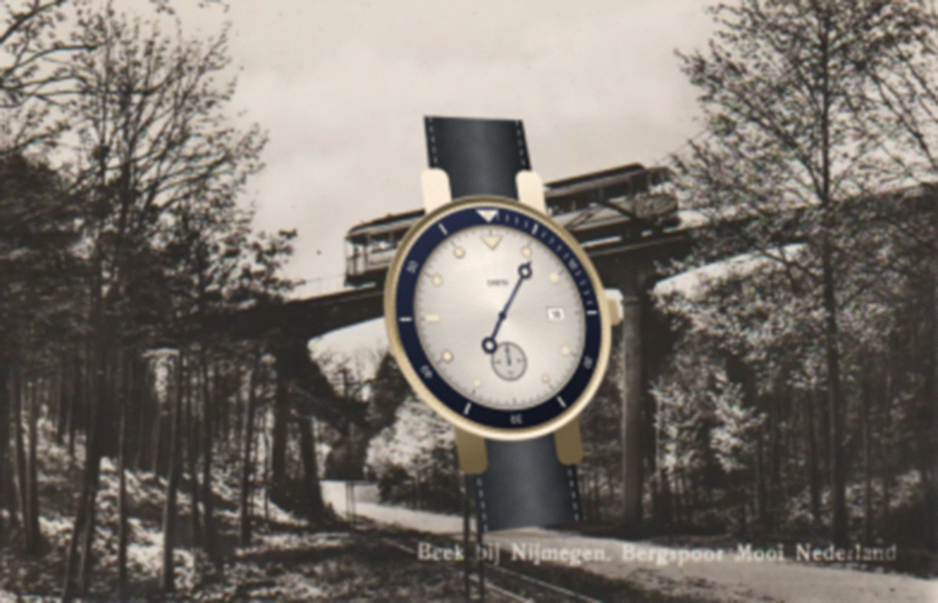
7:06
